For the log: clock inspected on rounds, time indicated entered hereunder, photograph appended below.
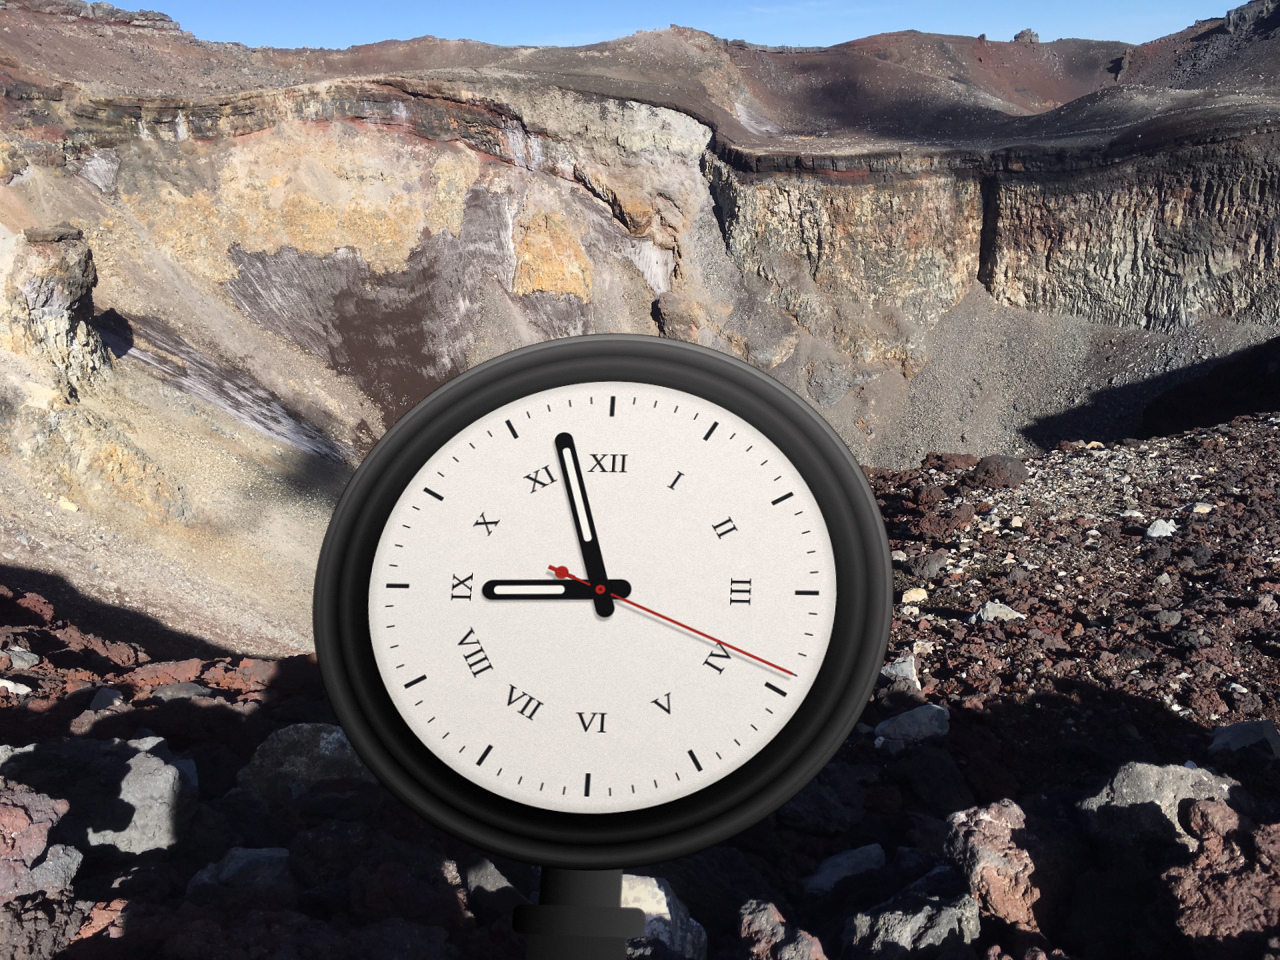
8:57:19
